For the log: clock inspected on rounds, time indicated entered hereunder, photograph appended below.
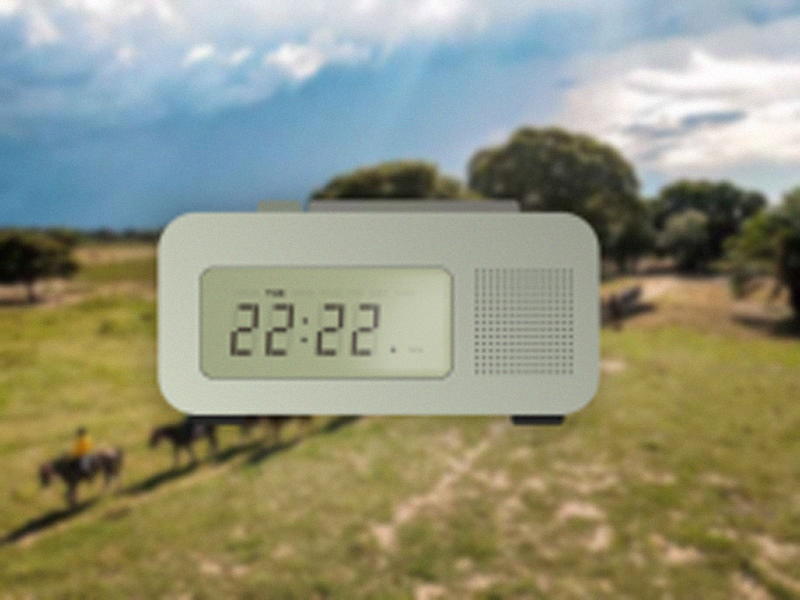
22:22
